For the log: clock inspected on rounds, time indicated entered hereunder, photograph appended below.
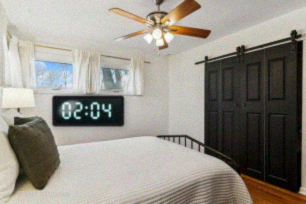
2:04
